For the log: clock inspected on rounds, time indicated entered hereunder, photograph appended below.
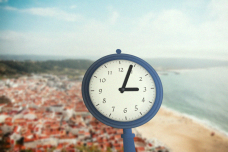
3:04
